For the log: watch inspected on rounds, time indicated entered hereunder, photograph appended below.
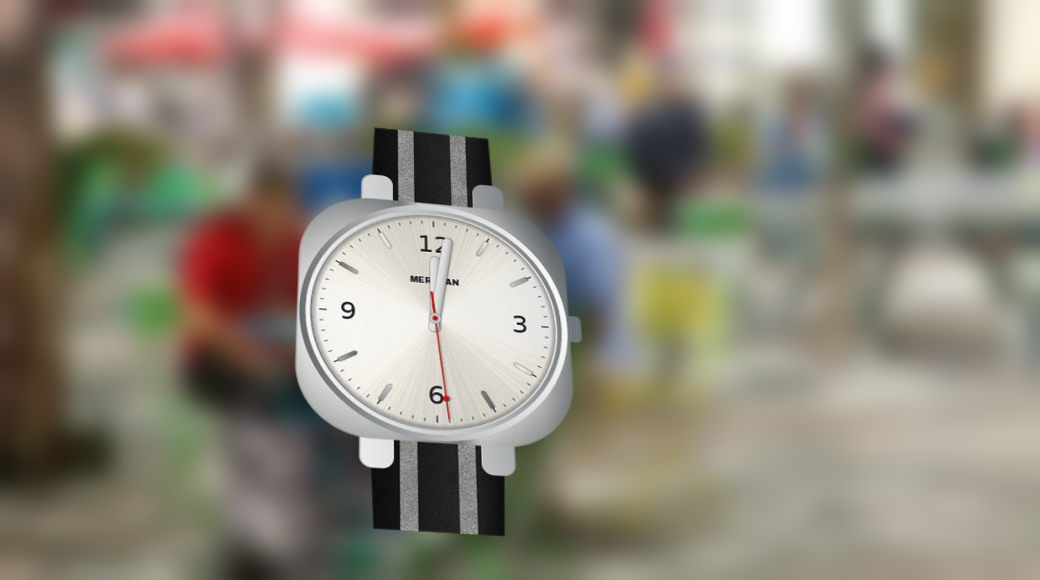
12:01:29
